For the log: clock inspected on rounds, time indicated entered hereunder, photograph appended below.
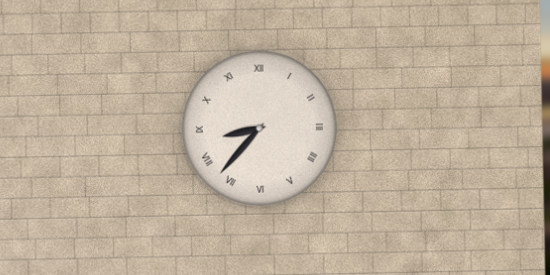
8:37
